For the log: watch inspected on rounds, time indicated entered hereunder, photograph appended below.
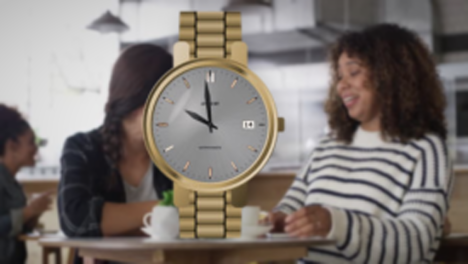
9:59
